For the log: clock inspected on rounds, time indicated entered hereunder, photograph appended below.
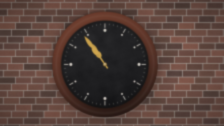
10:54
